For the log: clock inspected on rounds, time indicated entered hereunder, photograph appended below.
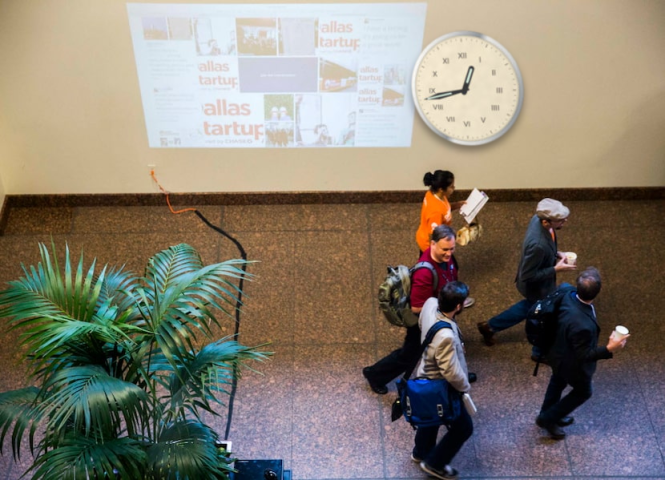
12:43
